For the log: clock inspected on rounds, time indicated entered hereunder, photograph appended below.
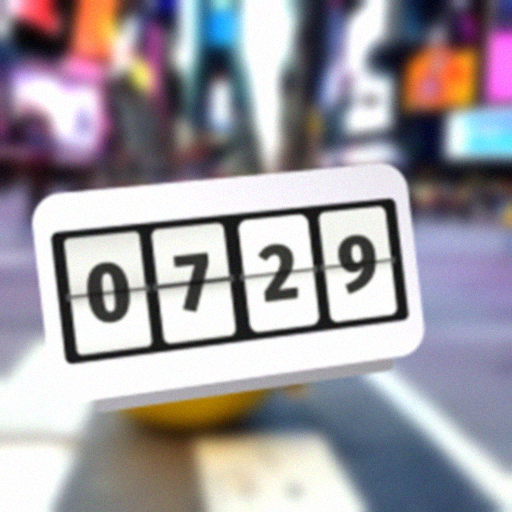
7:29
